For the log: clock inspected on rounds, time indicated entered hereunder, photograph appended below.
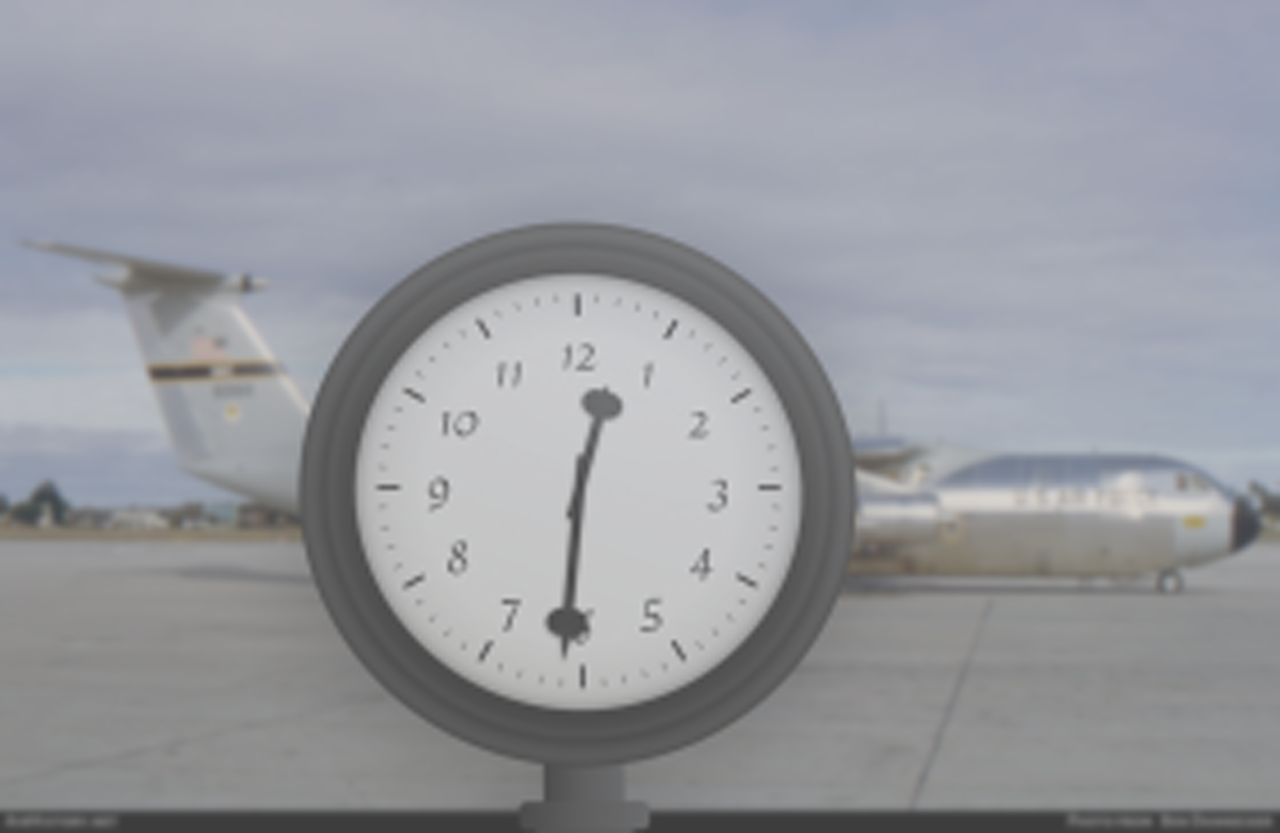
12:31
